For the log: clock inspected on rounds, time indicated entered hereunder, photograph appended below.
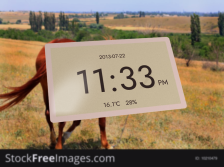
11:33
